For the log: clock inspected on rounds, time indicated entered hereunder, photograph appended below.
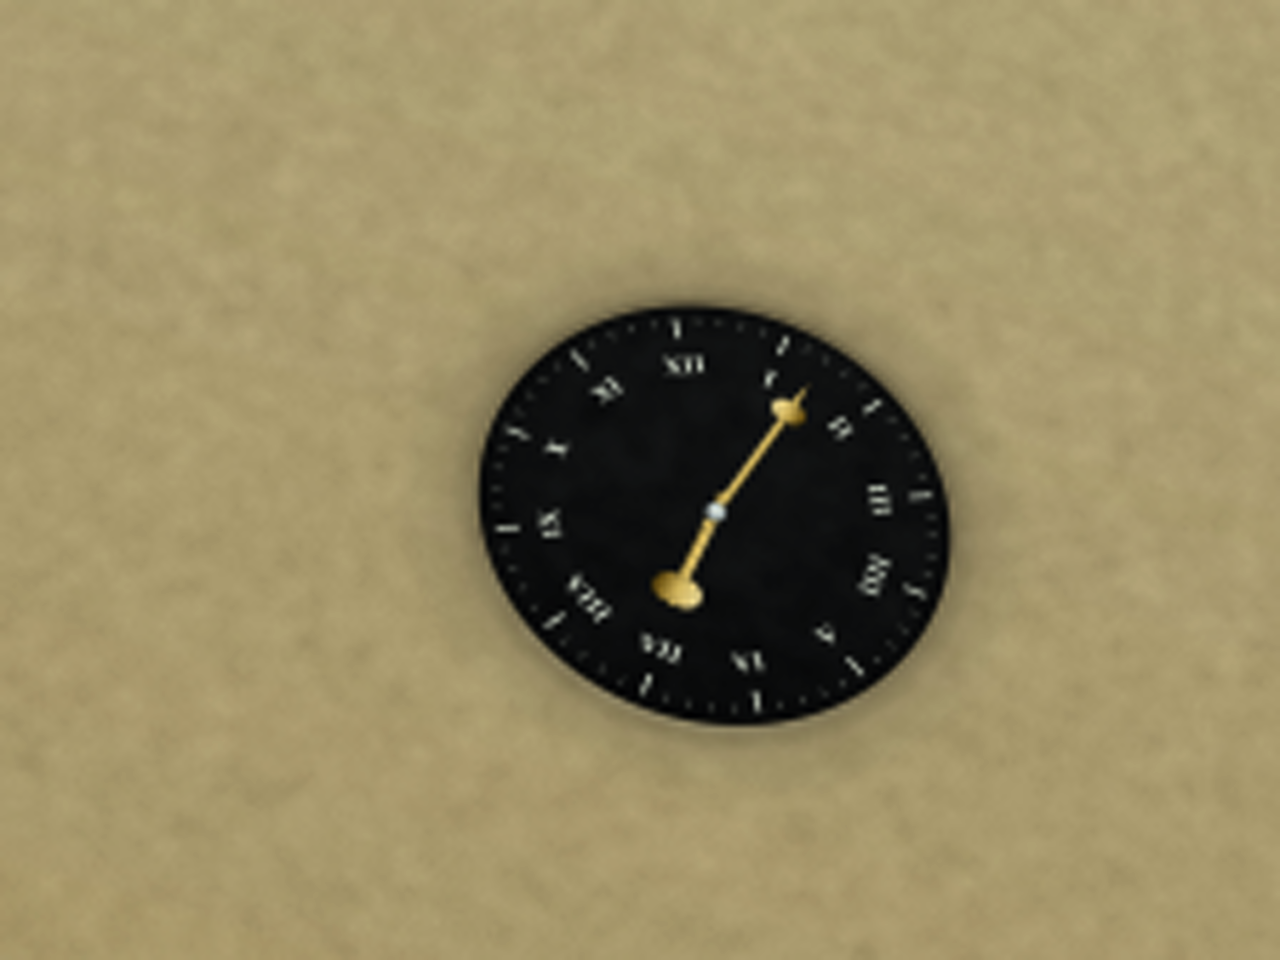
7:07
